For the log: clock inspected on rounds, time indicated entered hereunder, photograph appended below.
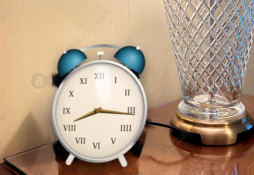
8:16
